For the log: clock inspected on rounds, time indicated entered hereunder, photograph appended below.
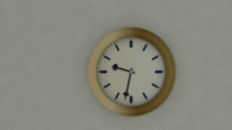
9:32
